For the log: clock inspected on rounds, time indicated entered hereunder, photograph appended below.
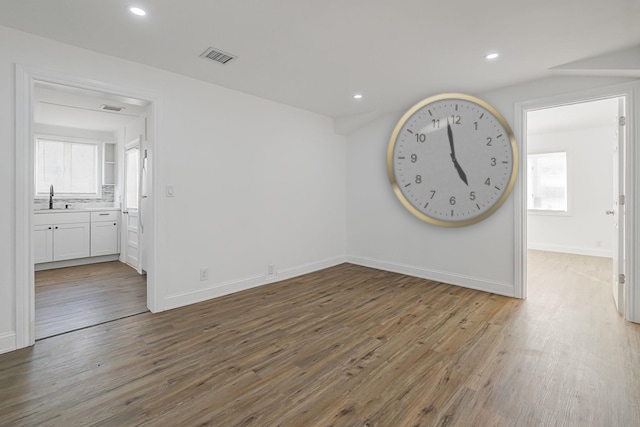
4:58
